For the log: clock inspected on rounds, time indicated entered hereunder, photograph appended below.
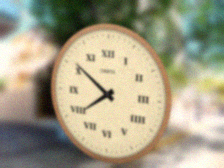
7:51
